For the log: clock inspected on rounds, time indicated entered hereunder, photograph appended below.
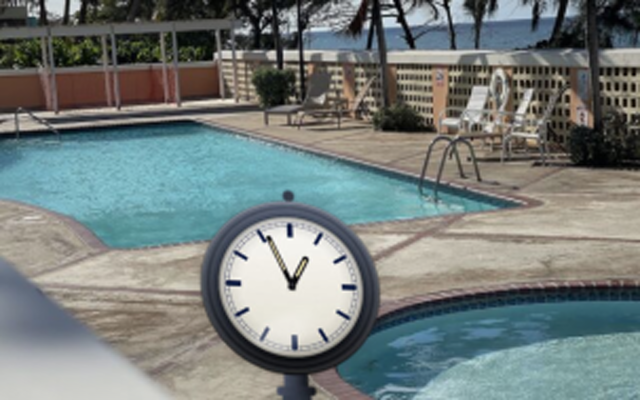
12:56
